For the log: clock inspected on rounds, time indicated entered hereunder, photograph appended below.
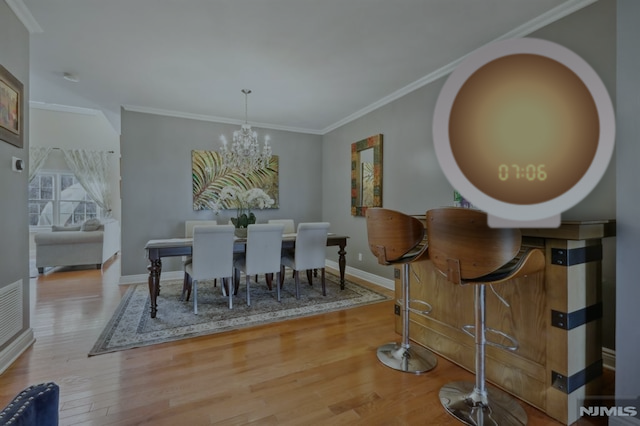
7:06
